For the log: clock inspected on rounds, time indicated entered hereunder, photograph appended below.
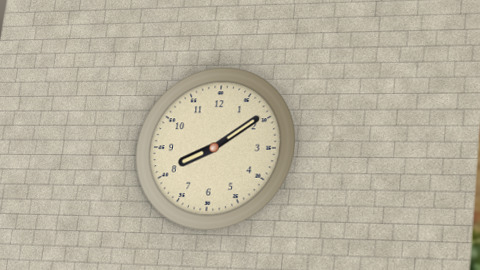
8:09
